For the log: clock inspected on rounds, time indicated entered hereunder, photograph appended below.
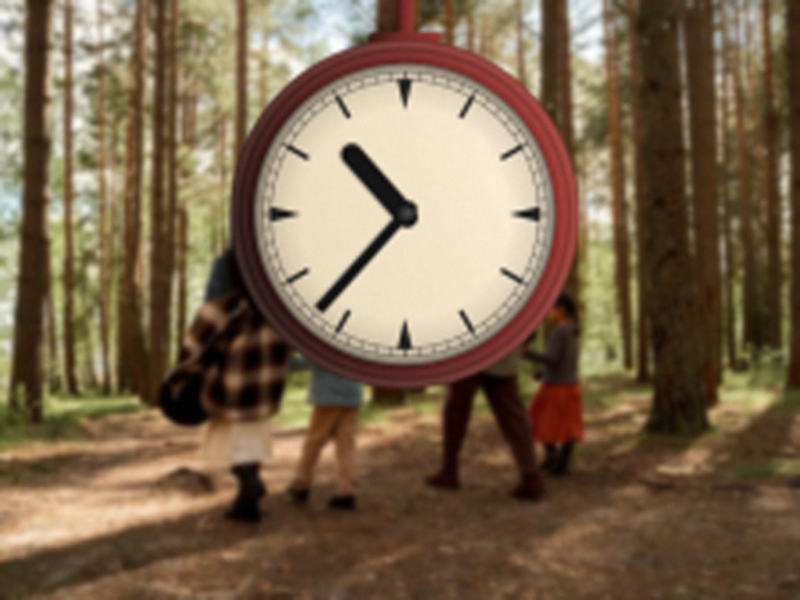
10:37
